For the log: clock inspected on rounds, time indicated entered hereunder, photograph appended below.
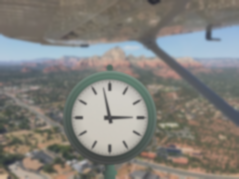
2:58
